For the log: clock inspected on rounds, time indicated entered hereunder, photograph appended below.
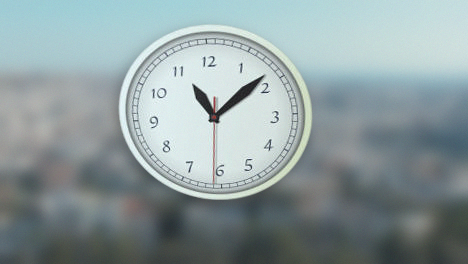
11:08:31
